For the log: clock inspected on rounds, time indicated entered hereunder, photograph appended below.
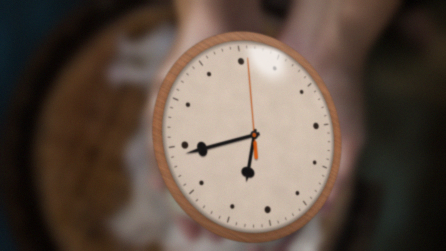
6:44:01
